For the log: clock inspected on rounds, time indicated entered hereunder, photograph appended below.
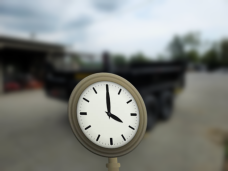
4:00
